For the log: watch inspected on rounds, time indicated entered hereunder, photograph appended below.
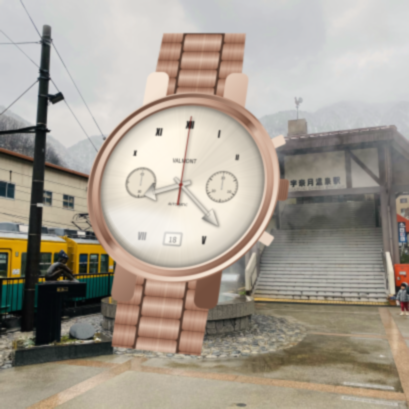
8:22
